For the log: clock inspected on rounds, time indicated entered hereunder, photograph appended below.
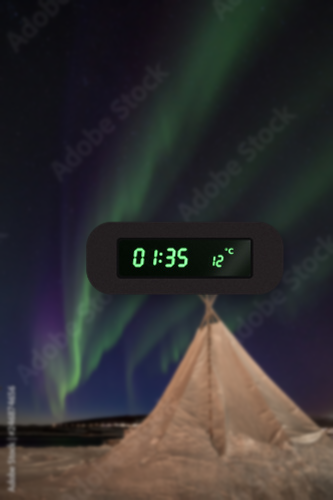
1:35
